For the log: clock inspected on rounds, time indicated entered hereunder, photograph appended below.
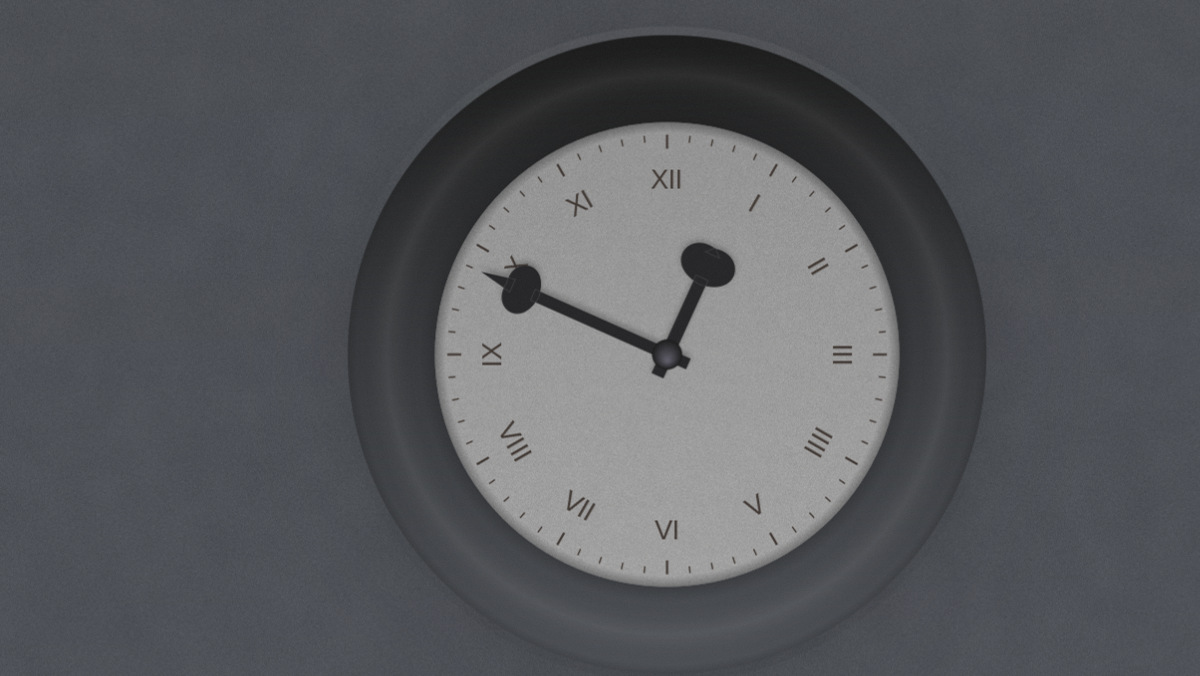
12:49
